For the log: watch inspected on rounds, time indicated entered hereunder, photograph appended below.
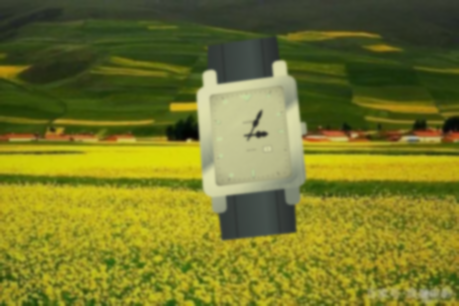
3:05
